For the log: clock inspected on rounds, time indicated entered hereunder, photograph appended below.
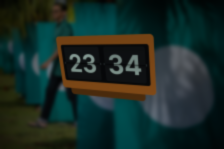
23:34
